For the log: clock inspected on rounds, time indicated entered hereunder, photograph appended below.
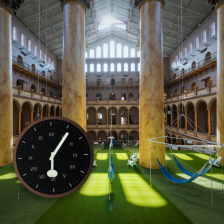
6:06
